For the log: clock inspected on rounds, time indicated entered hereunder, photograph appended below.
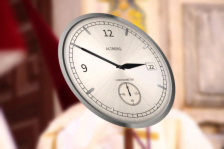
2:50
